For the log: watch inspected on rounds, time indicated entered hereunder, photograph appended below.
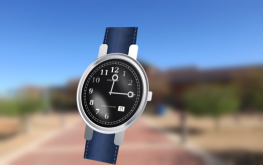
12:15
